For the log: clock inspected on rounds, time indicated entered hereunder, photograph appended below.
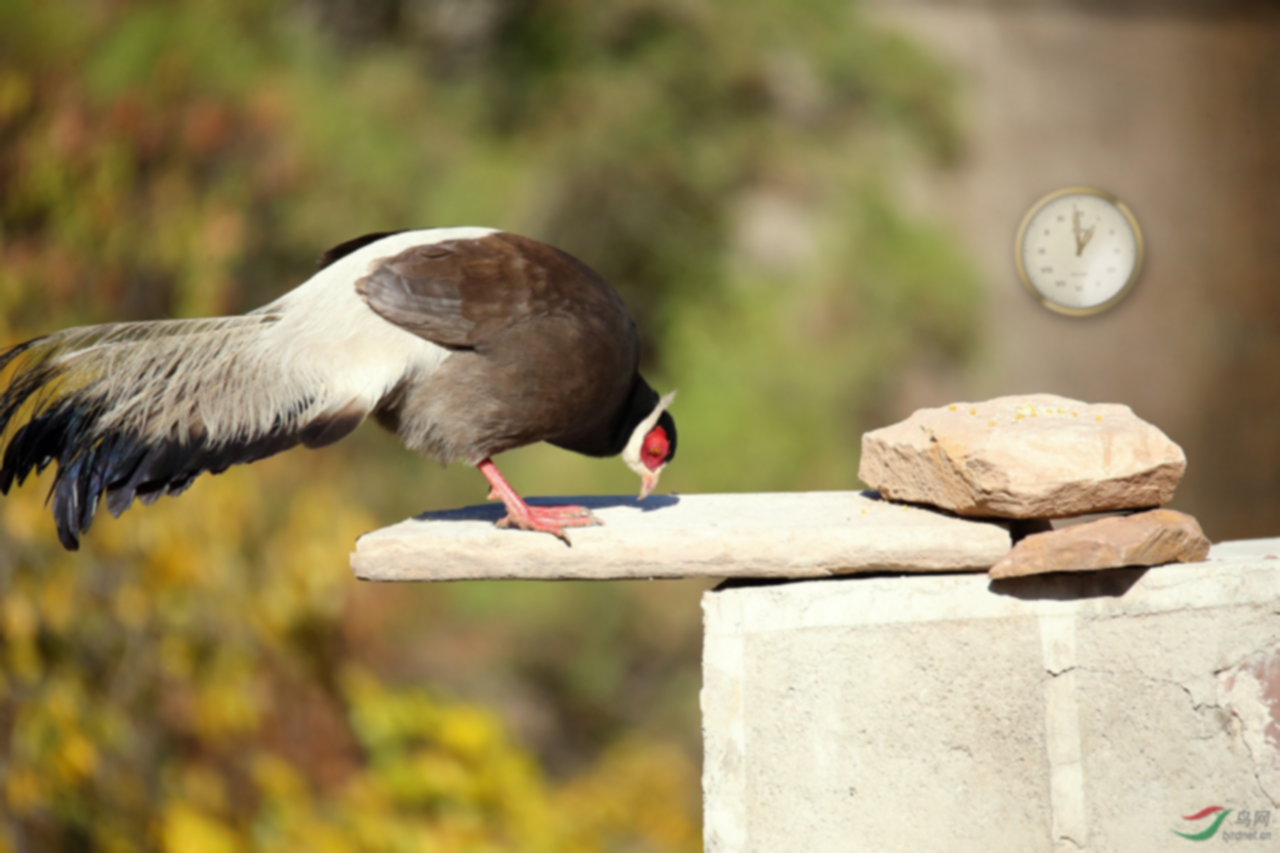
12:59
